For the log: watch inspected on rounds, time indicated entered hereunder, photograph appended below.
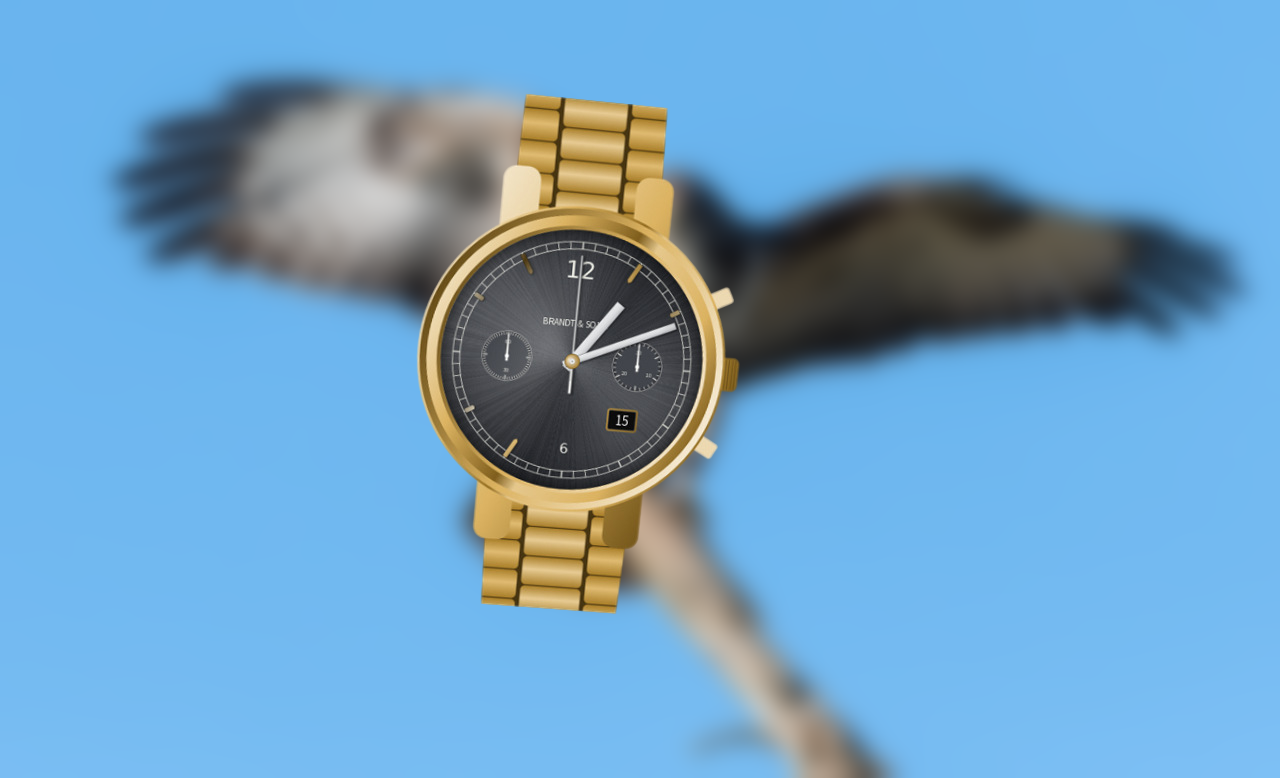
1:11
